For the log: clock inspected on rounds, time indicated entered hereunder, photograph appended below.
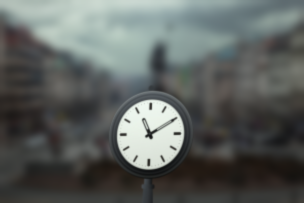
11:10
